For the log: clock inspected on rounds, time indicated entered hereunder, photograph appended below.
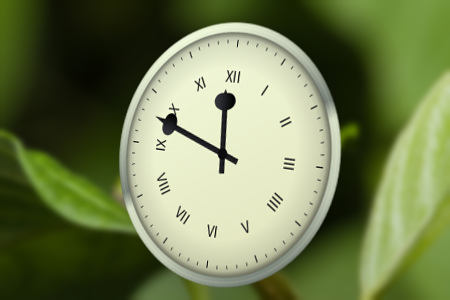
11:48
